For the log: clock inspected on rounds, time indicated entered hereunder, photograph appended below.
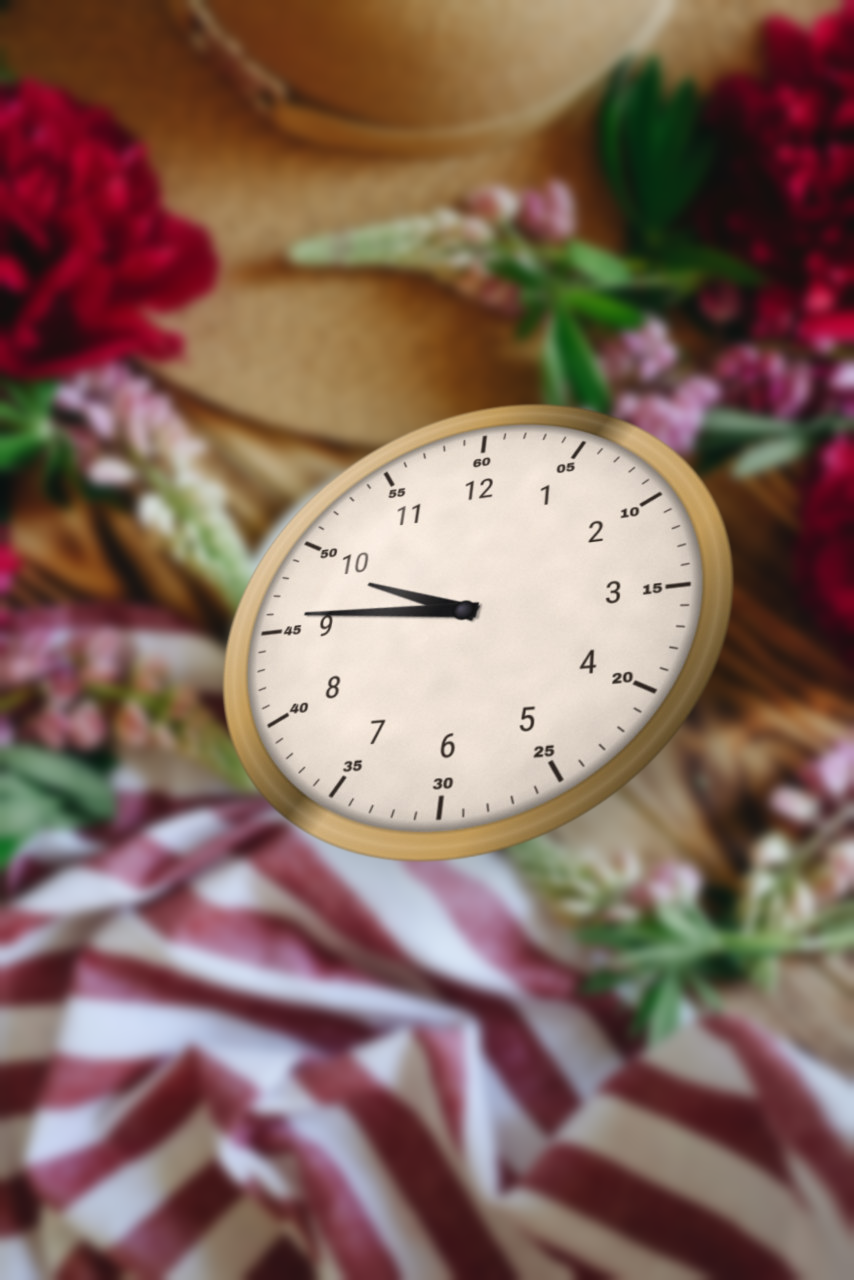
9:46
